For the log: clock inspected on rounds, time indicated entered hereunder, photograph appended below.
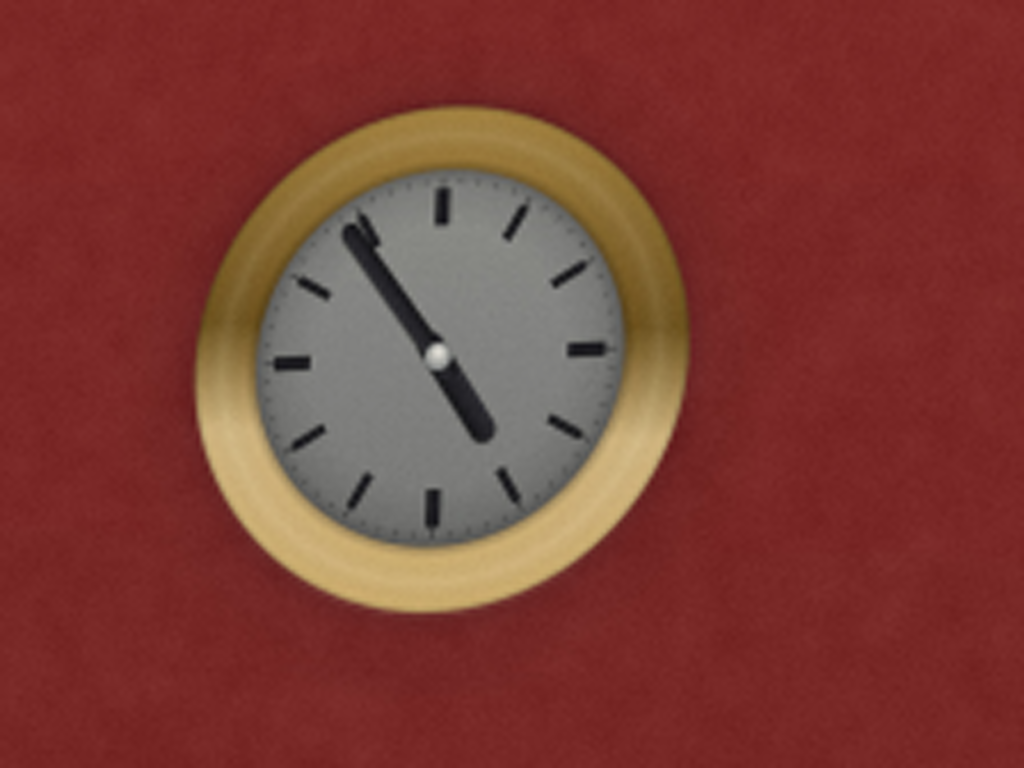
4:54
